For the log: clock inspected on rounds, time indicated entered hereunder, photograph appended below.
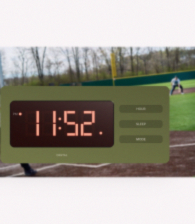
11:52
